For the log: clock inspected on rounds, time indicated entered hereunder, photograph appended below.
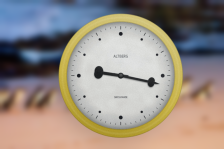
9:17
